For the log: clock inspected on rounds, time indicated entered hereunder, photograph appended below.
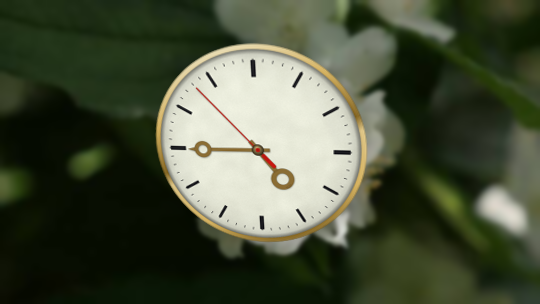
4:44:53
